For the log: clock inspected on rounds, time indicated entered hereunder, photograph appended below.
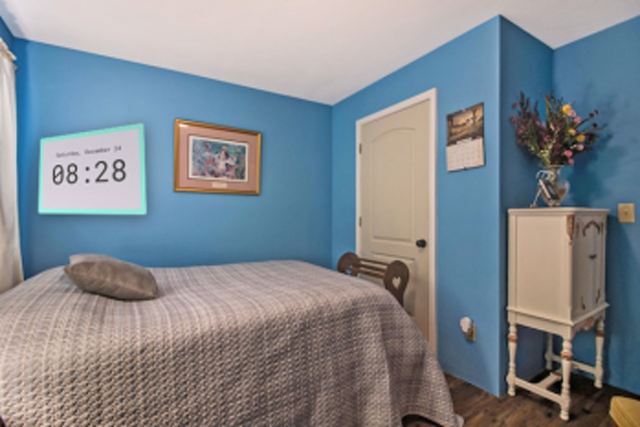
8:28
